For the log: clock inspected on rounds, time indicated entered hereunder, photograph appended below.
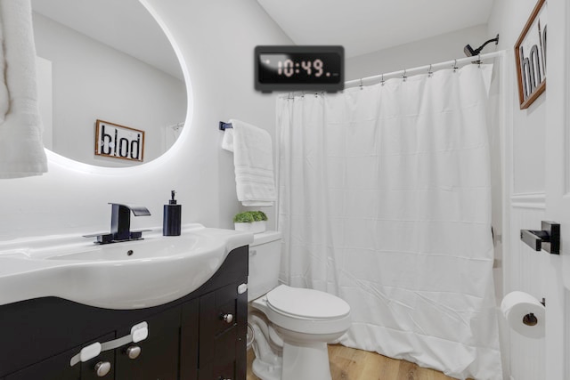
10:49
